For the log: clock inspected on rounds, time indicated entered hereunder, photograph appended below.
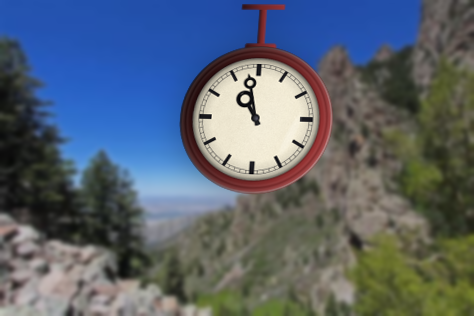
10:58
